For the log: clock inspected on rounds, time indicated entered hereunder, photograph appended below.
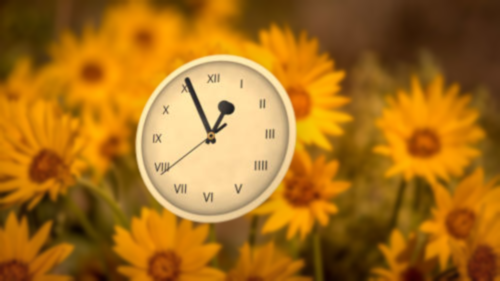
12:55:39
